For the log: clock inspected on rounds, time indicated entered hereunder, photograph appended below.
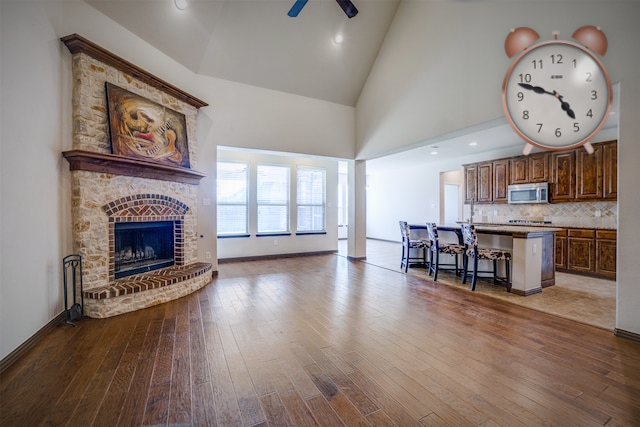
4:48
